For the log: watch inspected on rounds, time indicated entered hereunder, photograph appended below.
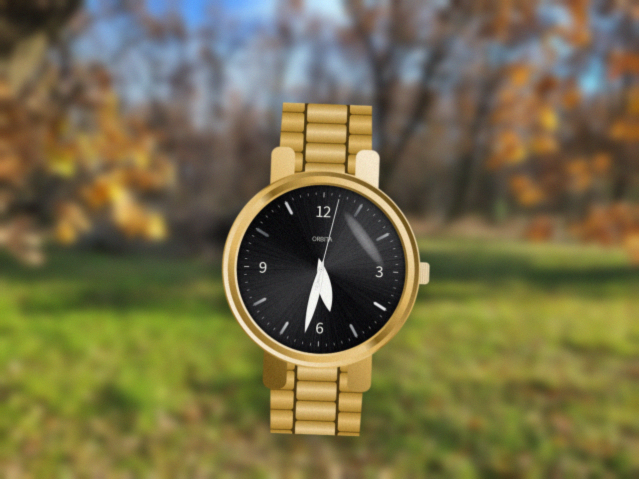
5:32:02
